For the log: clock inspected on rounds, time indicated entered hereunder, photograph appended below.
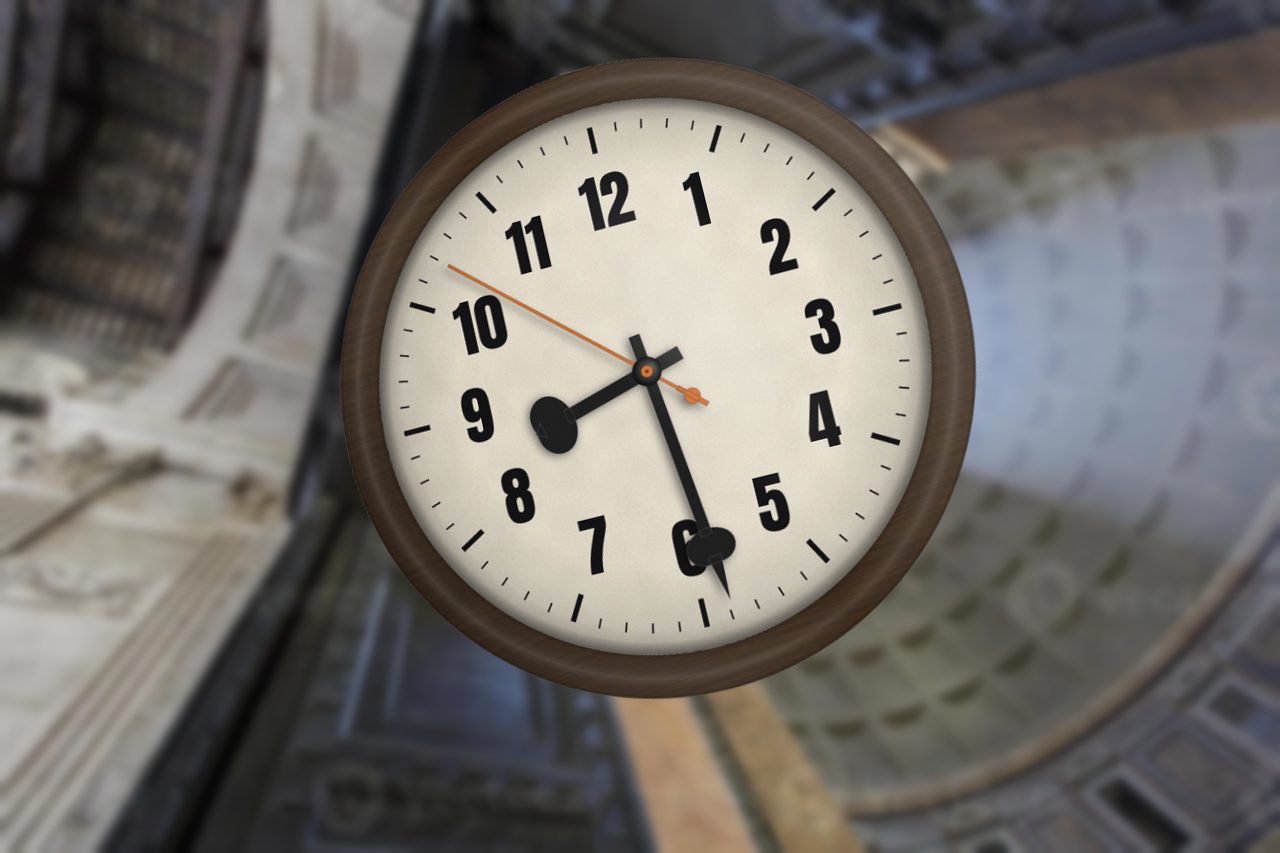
8:28:52
